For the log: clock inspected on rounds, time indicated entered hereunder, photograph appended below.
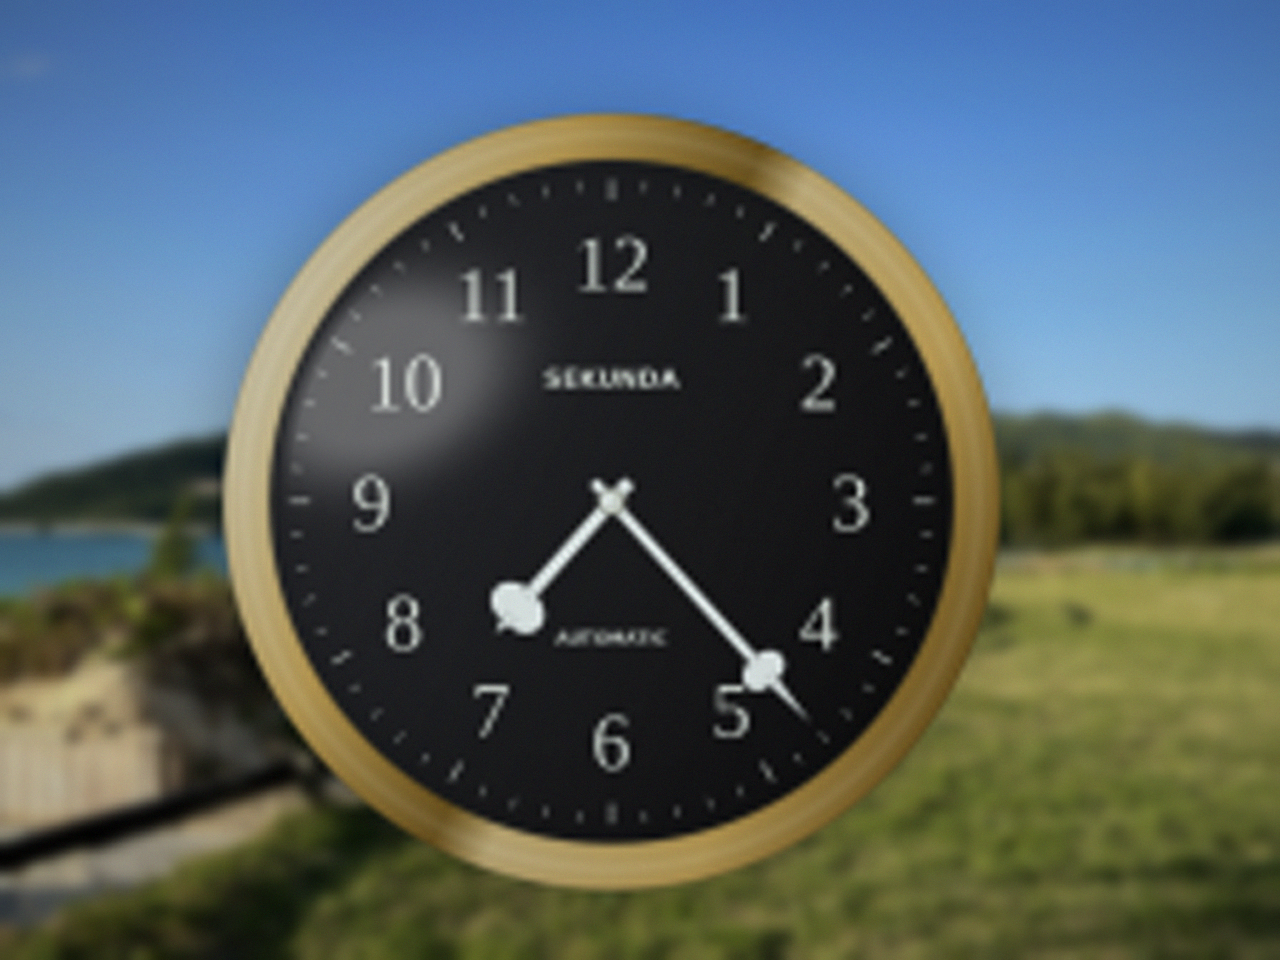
7:23
